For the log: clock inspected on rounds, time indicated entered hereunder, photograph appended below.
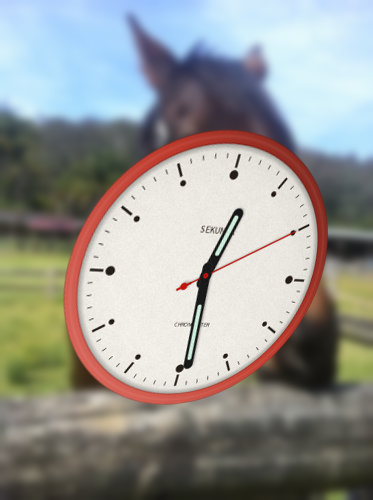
12:29:10
